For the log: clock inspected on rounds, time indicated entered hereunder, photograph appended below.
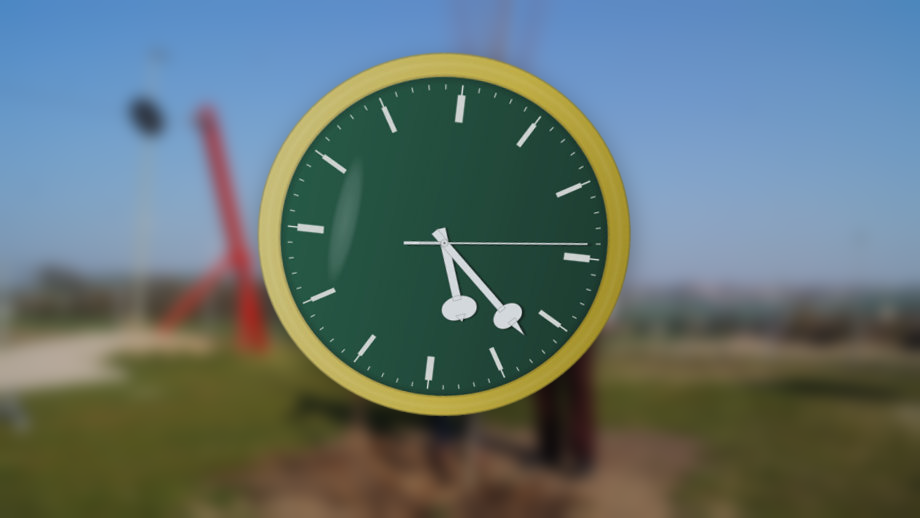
5:22:14
